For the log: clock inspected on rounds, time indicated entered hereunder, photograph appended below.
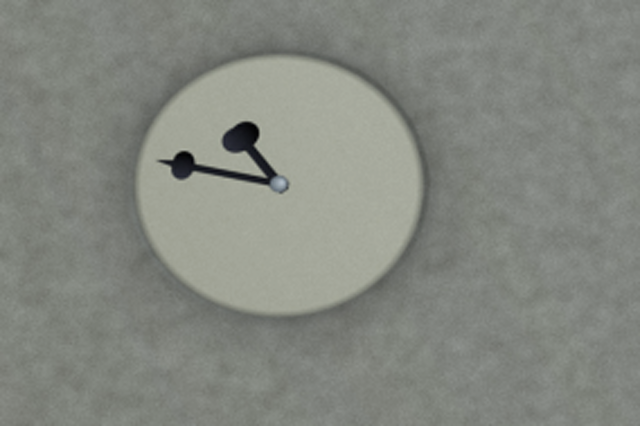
10:47
